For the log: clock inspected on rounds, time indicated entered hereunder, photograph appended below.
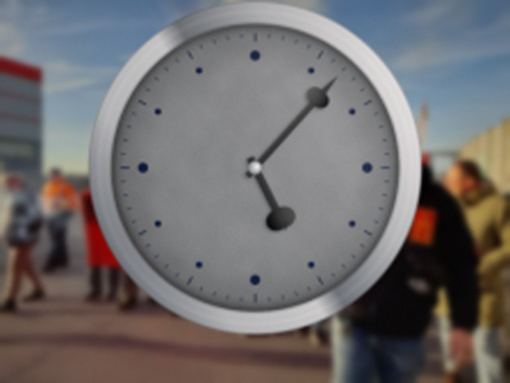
5:07
